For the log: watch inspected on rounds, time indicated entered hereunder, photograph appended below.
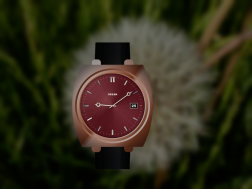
9:09
